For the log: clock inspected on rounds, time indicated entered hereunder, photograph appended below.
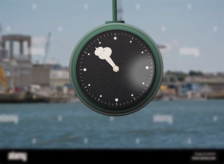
10:53
